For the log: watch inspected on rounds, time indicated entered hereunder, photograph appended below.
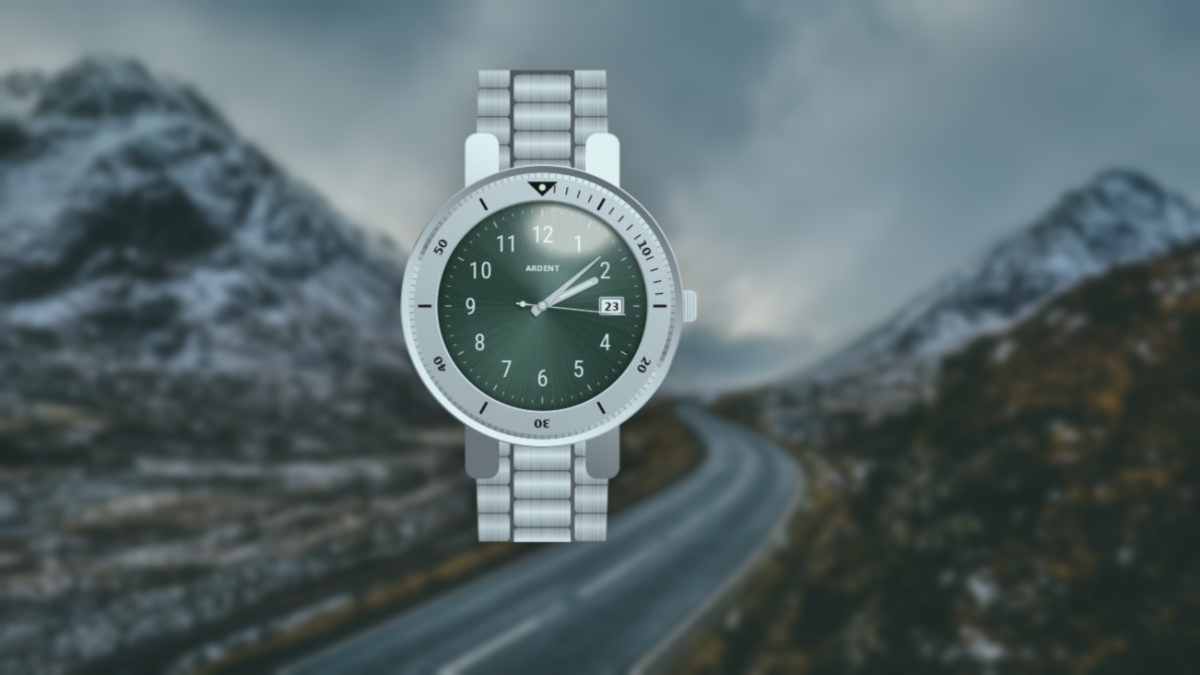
2:08:16
